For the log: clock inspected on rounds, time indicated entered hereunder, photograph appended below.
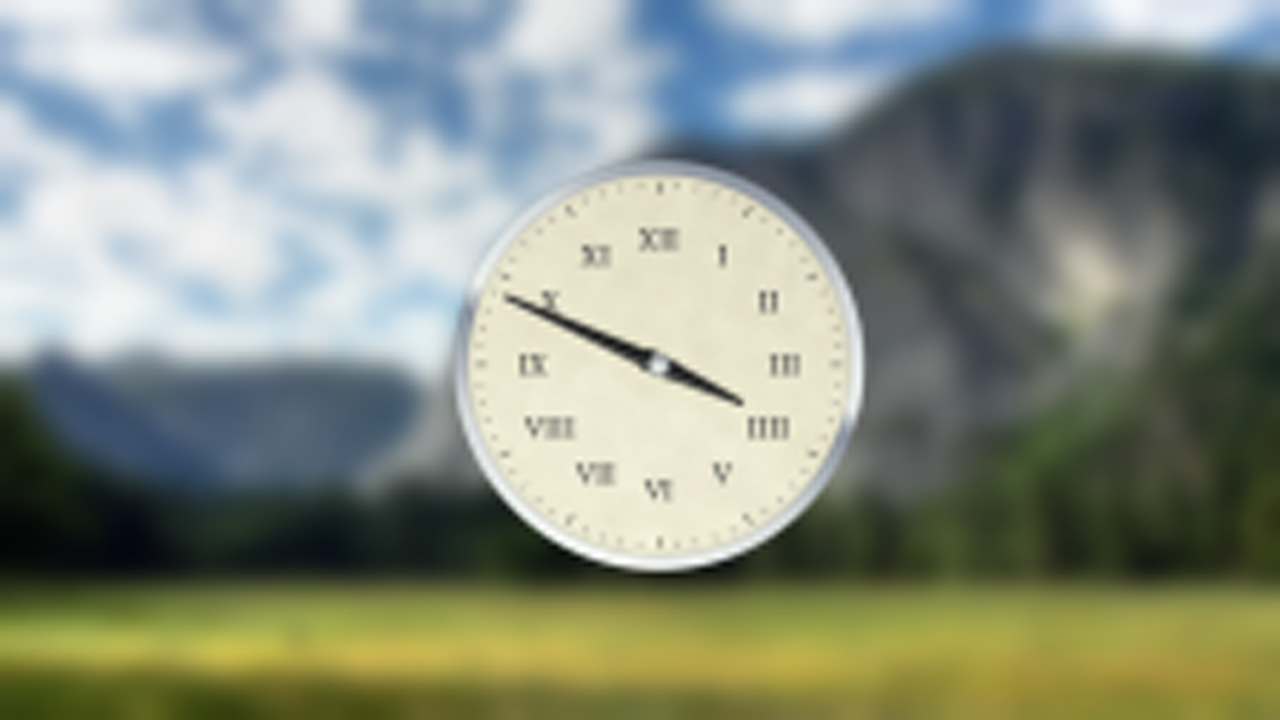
3:49
